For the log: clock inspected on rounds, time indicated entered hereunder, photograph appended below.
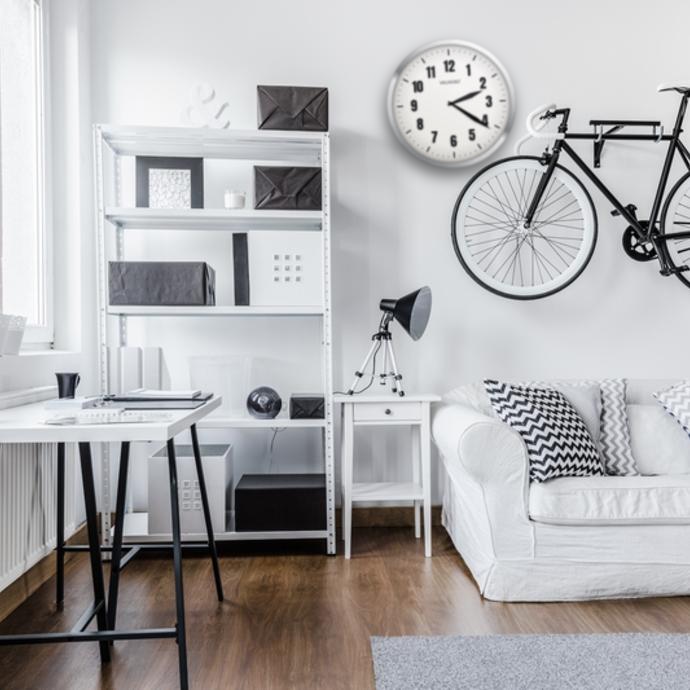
2:21
